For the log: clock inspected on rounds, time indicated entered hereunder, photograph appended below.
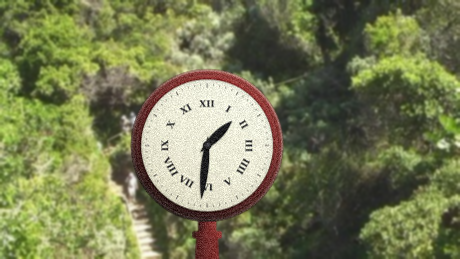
1:31
